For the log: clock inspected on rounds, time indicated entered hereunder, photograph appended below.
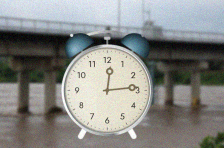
12:14
